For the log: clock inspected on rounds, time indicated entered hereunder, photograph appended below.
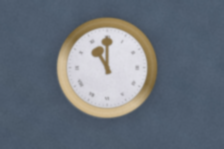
11:00
